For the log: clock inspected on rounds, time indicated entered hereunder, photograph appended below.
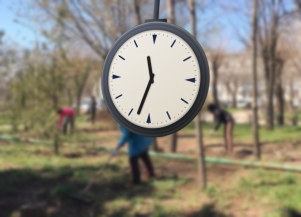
11:33
